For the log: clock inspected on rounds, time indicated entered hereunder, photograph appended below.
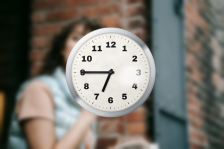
6:45
